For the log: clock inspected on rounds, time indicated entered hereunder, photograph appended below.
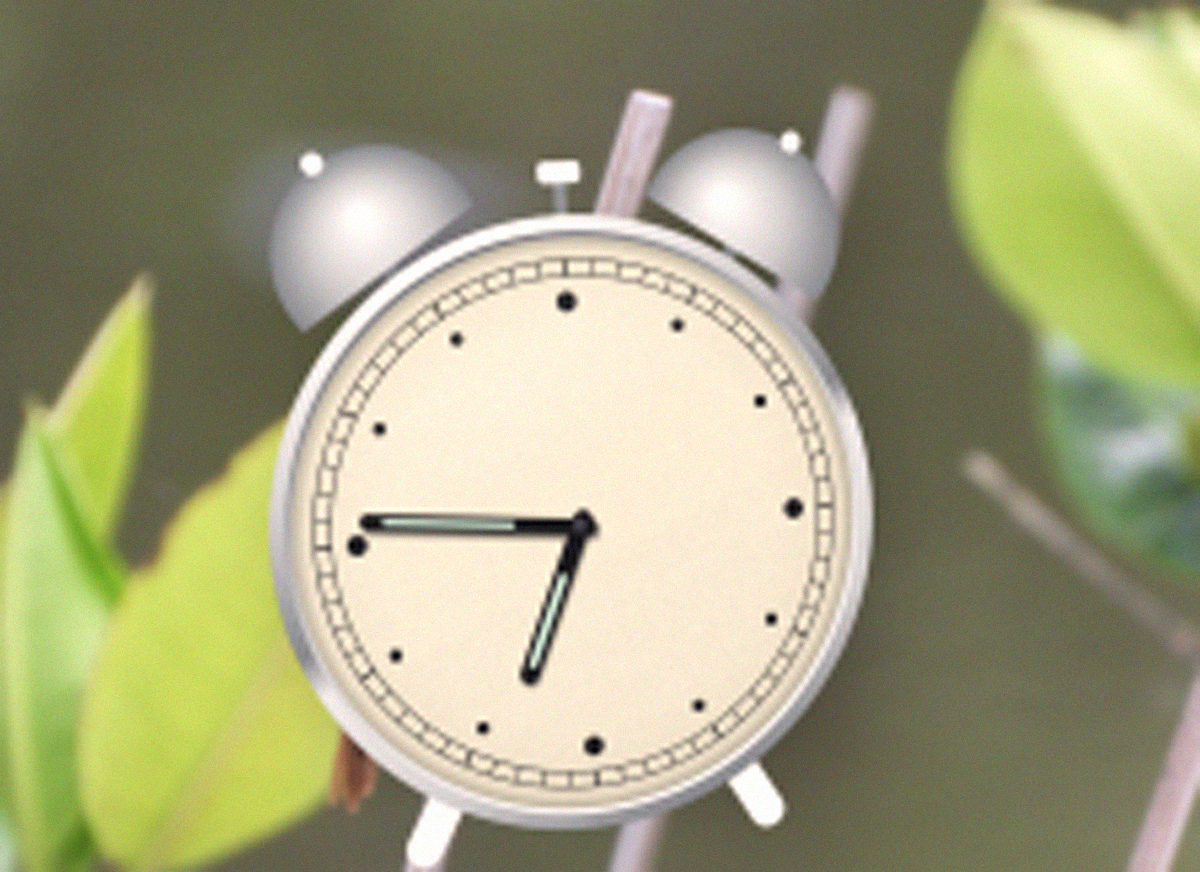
6:46
